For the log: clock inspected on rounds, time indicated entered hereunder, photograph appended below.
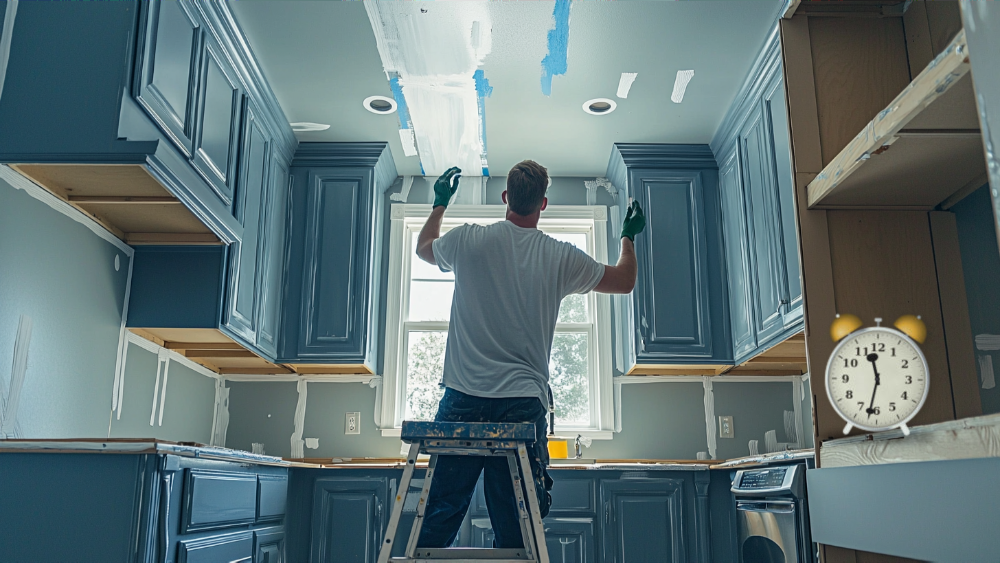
11:32
